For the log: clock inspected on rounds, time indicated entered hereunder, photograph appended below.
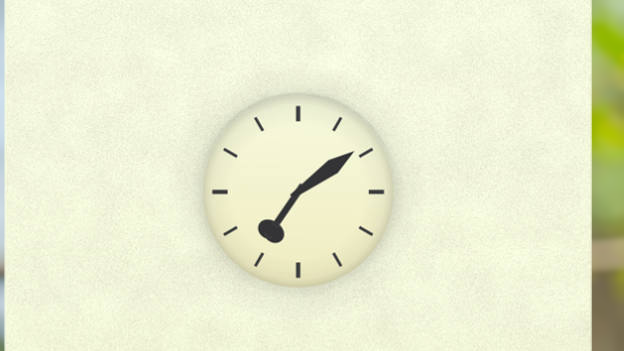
7:09
